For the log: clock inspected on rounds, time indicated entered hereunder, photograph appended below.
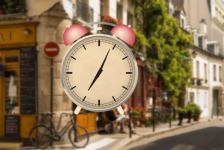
7:04
